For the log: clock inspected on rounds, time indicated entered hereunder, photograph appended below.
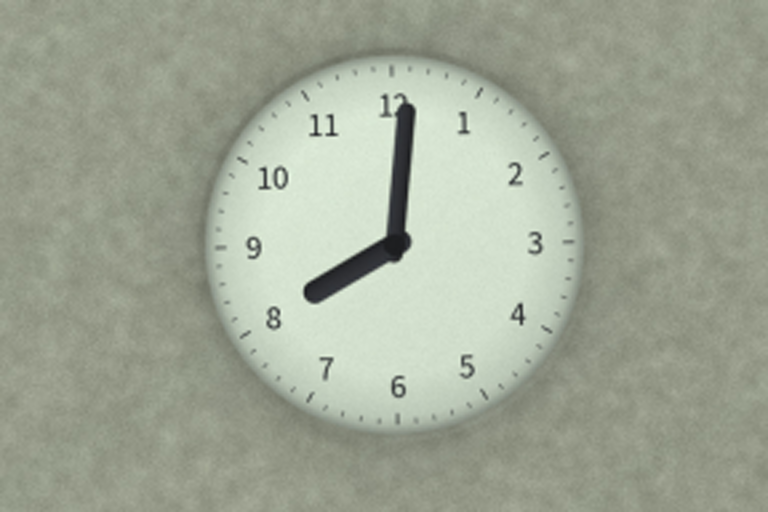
8:01
